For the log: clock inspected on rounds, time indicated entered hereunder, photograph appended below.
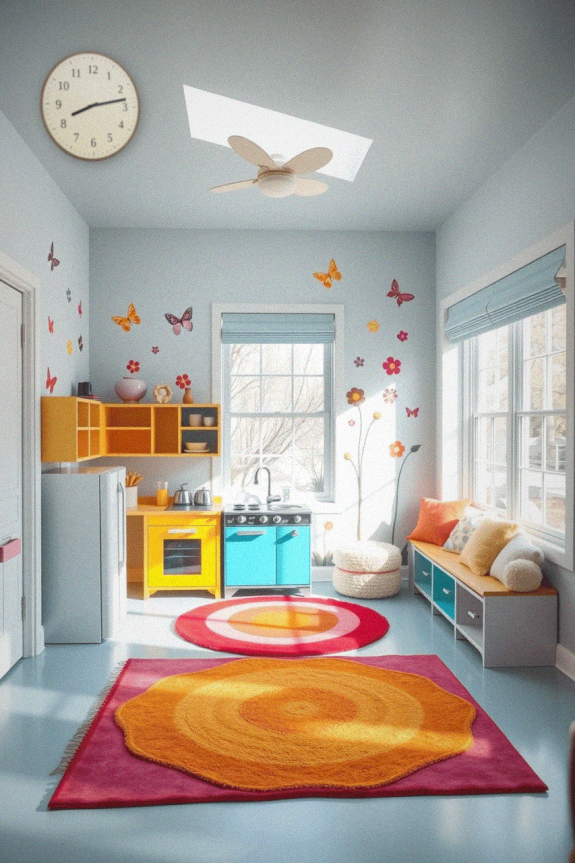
8:13
